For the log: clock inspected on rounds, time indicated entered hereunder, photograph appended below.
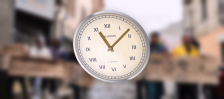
11:08
